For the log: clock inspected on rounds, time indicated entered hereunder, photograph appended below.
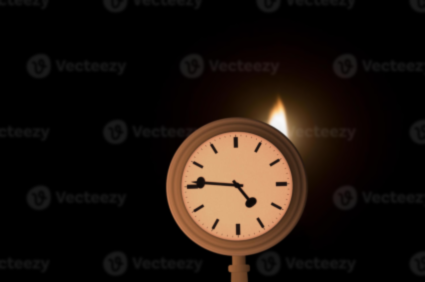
4:46
